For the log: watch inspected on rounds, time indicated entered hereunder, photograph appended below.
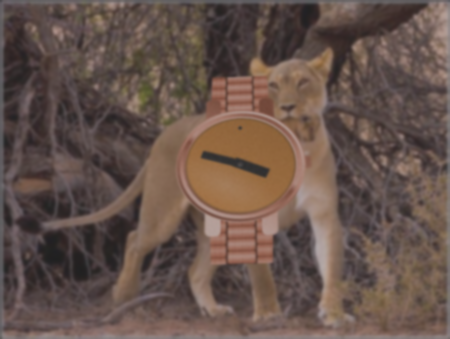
3:48
